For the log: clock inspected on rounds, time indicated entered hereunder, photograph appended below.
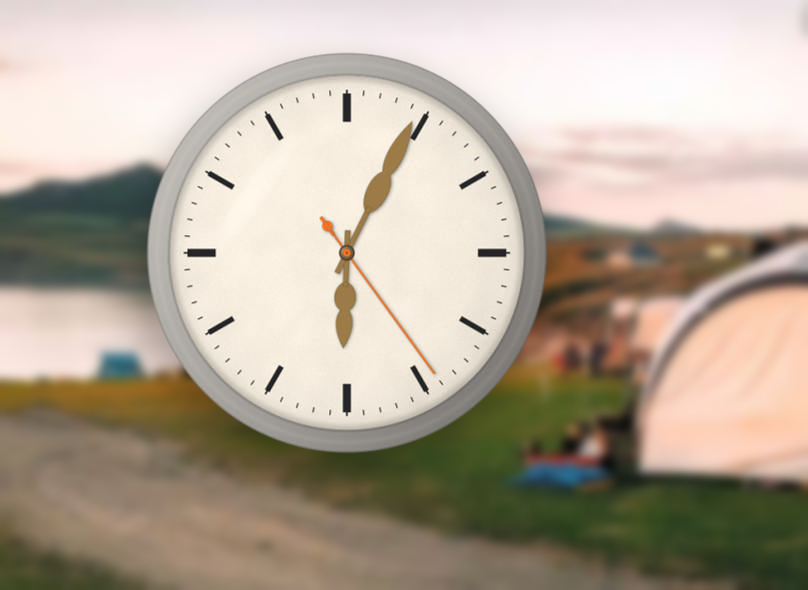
6:04:24
